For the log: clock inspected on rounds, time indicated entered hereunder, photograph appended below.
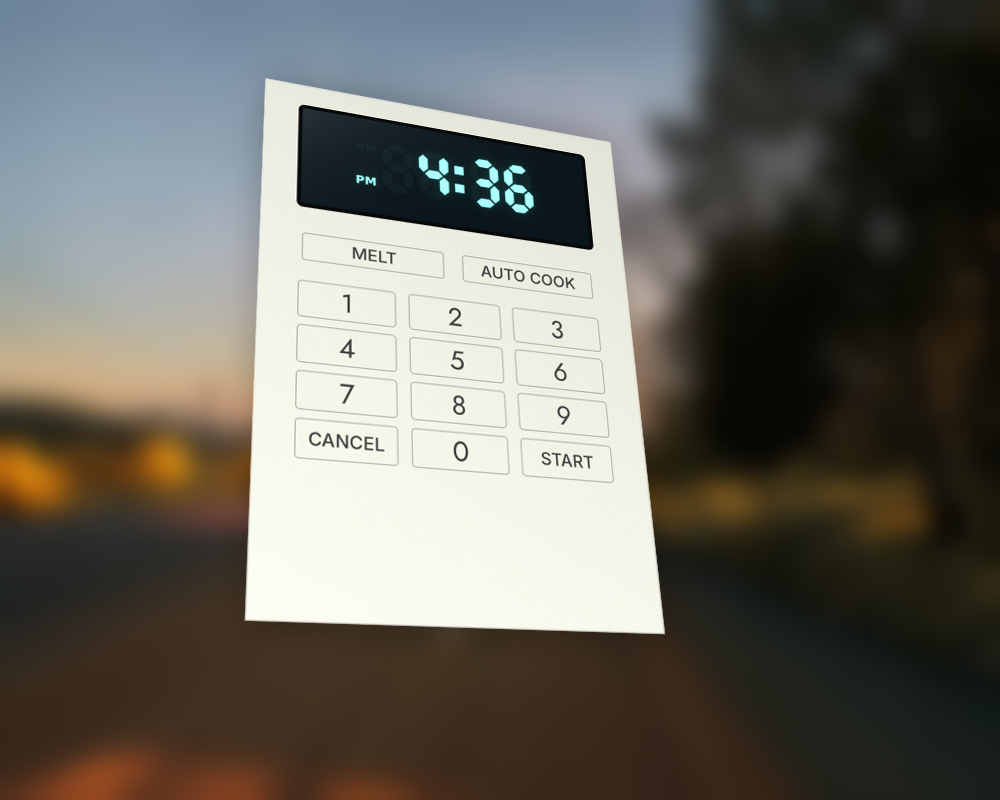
4:36
